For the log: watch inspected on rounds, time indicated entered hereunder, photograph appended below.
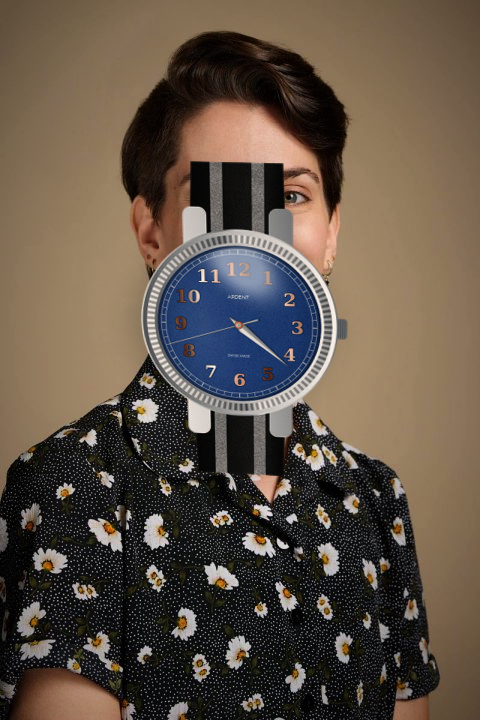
4:21:42
